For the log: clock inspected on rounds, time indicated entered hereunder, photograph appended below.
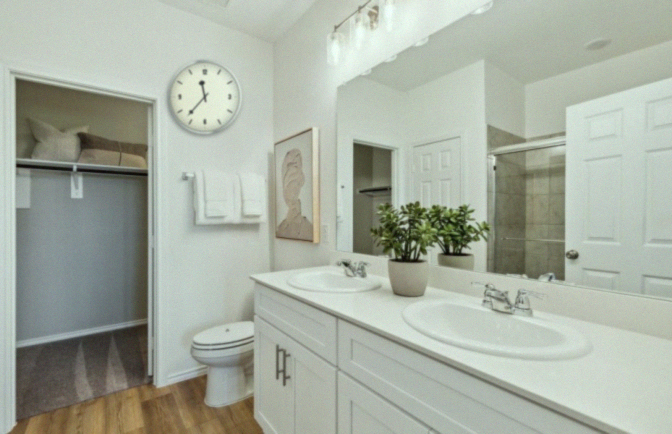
11:37
